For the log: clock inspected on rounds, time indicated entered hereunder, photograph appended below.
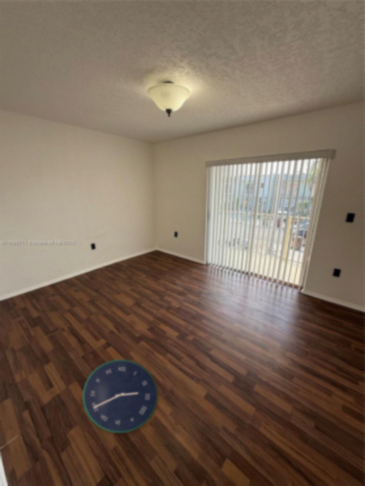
2:40
